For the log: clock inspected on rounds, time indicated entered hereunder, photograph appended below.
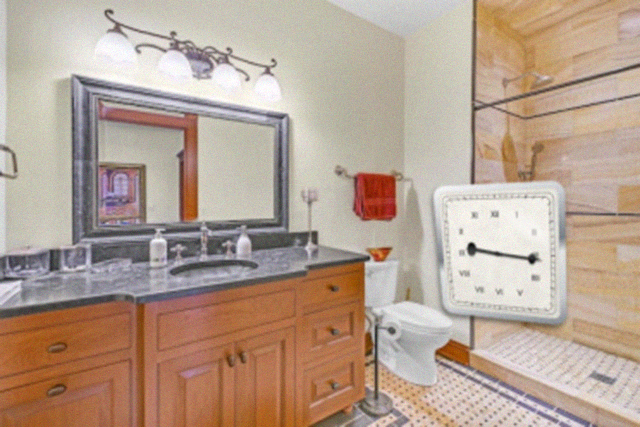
9:16
